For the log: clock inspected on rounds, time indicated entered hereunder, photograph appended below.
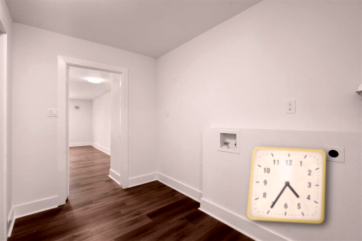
4:35
